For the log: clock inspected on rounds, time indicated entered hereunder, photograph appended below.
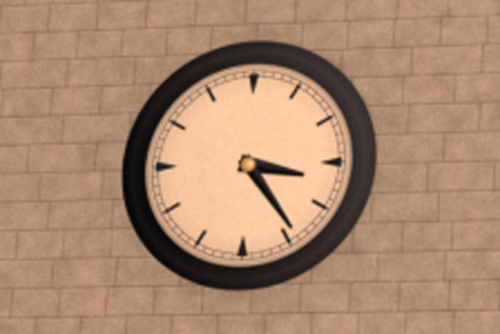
3:24
